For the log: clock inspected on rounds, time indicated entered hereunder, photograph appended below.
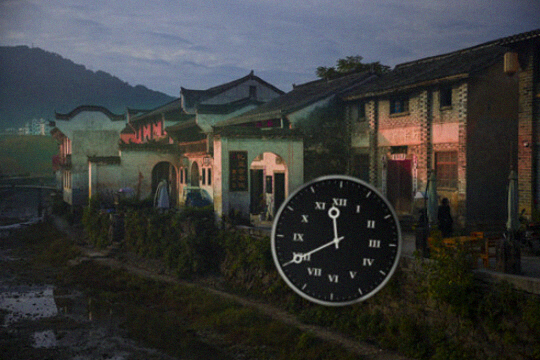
11:40
